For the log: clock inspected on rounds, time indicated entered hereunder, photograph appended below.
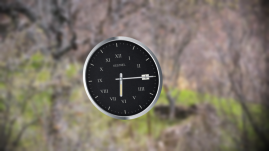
6:15
